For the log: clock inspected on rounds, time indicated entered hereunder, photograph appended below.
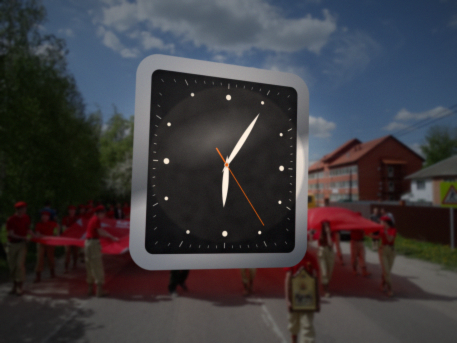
6:05:24
